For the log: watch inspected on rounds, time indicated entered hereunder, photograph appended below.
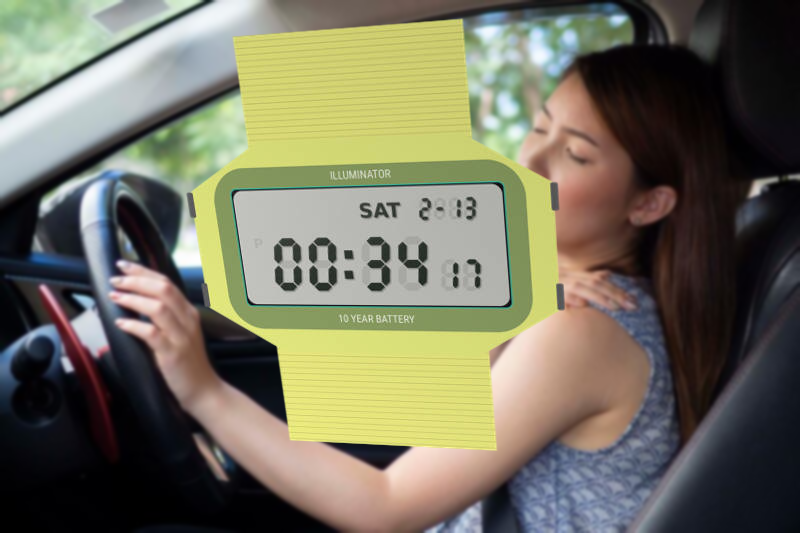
0:34:17
